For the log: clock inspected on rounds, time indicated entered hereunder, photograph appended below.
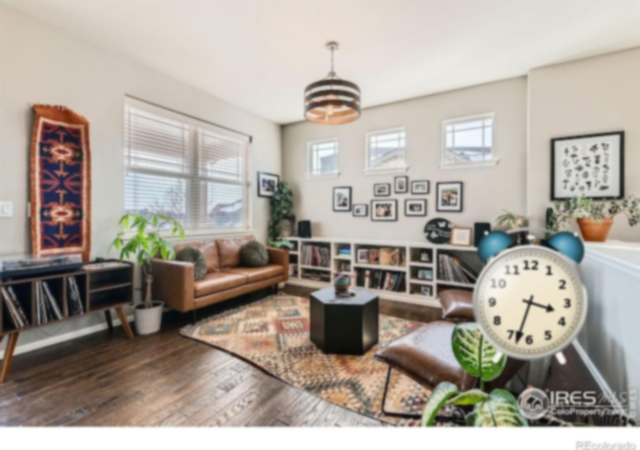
3:33
